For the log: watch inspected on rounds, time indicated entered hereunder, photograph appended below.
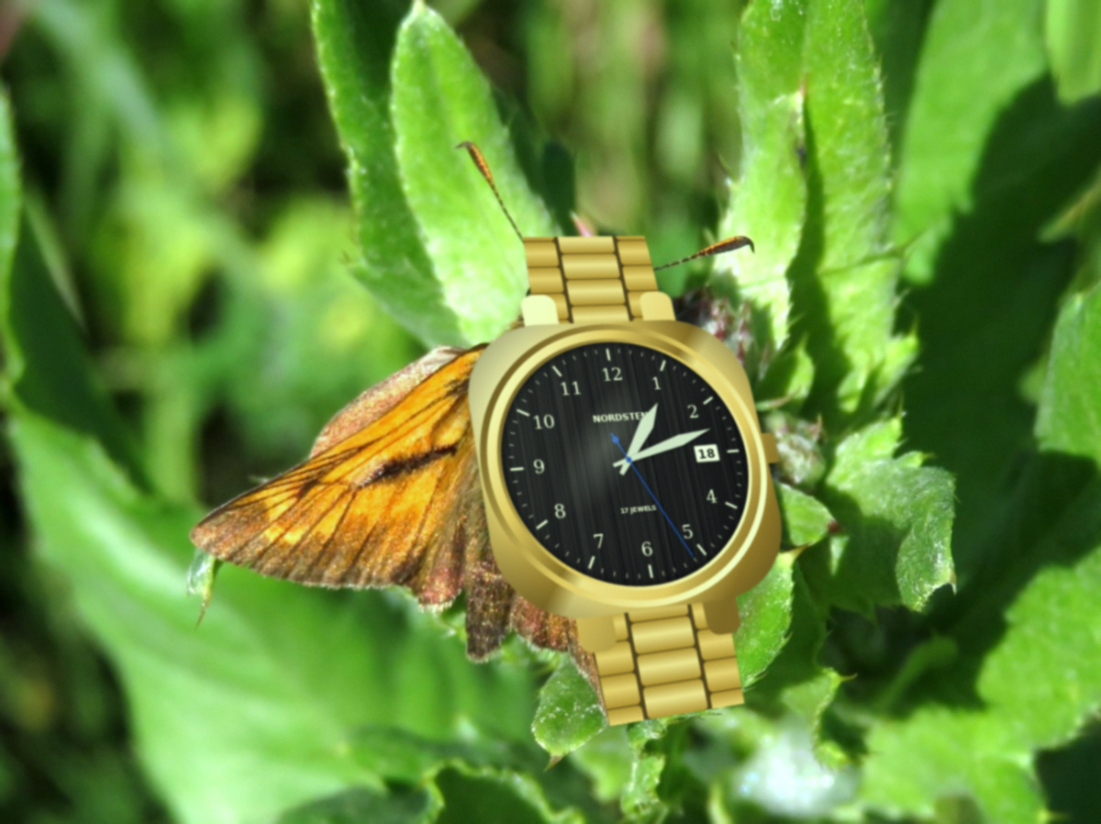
1:12:26
